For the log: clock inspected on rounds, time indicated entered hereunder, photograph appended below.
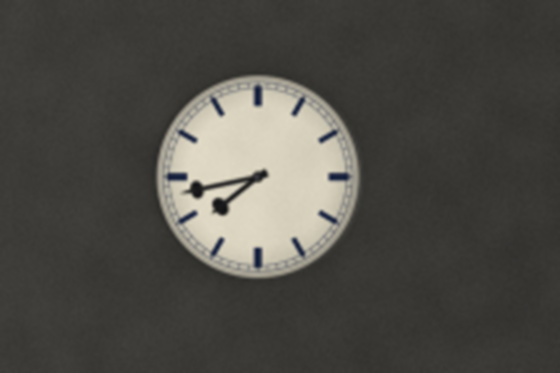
7:43
